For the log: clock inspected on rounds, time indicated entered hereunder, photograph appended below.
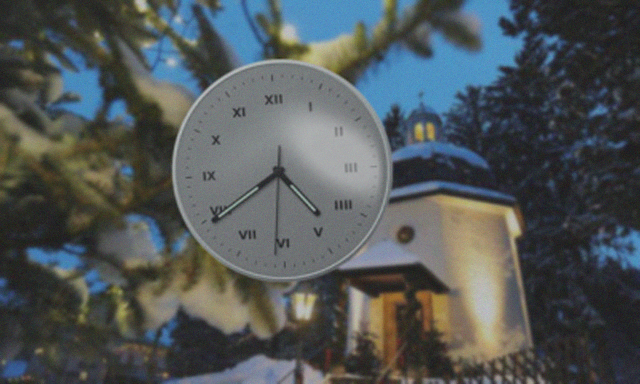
4:39:31
